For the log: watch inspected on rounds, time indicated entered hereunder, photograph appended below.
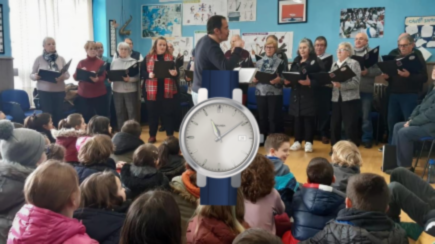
11:09
